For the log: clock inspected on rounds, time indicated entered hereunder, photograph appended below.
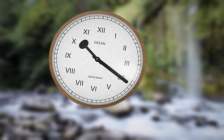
10:20
